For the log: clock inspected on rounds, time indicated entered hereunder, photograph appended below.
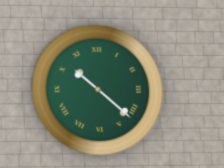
10:22
